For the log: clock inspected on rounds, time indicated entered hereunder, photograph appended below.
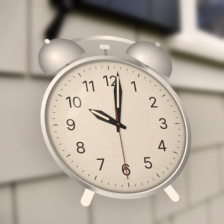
10:01:30
